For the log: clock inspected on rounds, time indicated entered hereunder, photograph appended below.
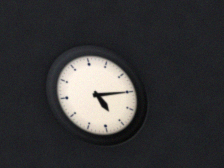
5:15
